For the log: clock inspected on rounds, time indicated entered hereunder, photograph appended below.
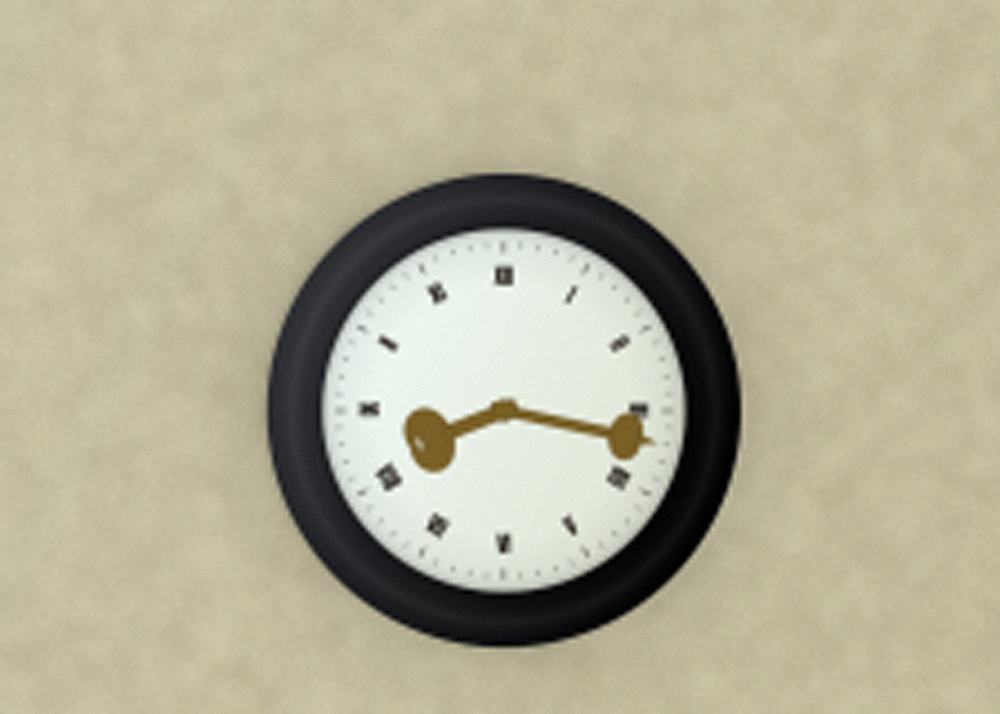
8:17
